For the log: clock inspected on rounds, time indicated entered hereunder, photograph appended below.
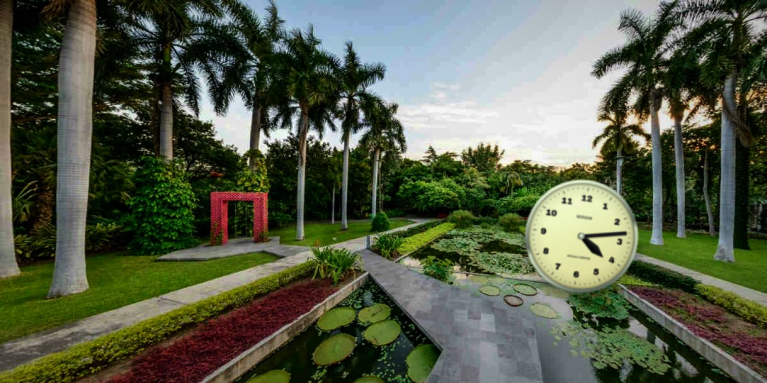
4:13
